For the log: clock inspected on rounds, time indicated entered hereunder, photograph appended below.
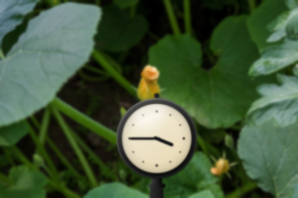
3:45
